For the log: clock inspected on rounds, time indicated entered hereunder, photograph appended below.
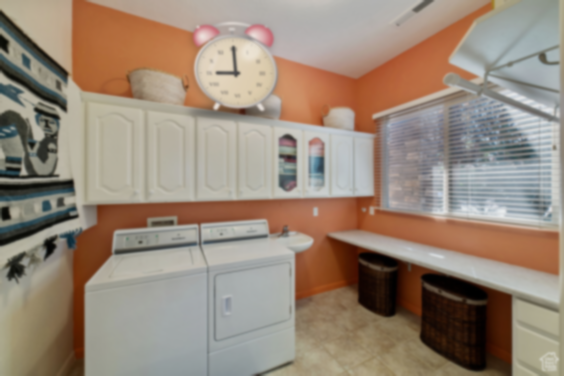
9:00
